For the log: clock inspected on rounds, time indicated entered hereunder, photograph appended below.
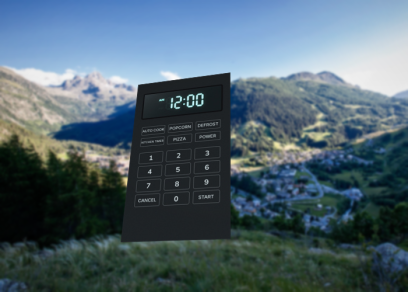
12:00
